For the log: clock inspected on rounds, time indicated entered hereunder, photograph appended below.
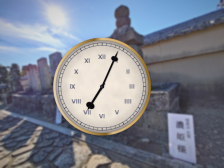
7:04
